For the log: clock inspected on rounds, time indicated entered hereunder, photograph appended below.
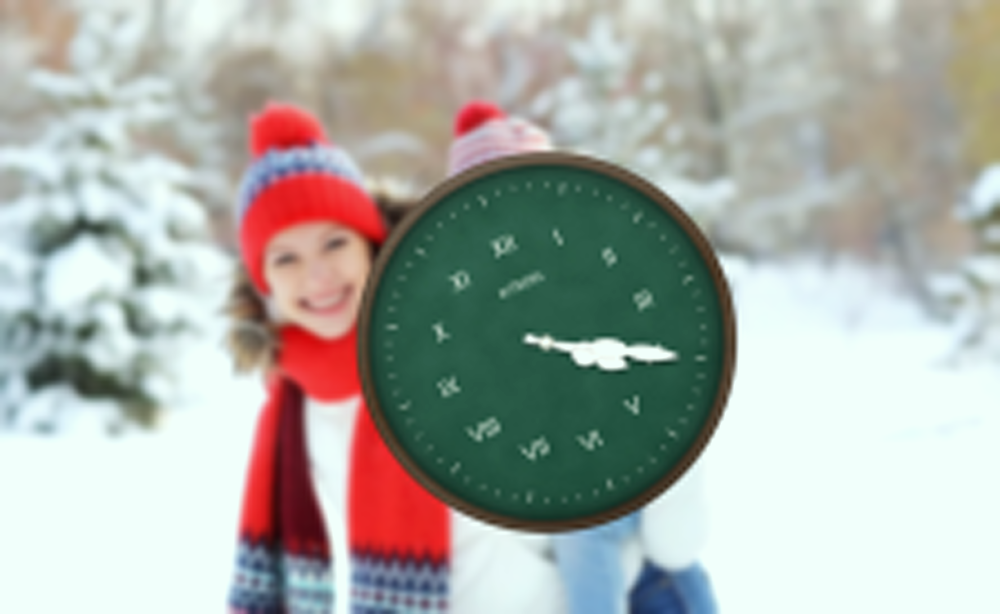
4:20
